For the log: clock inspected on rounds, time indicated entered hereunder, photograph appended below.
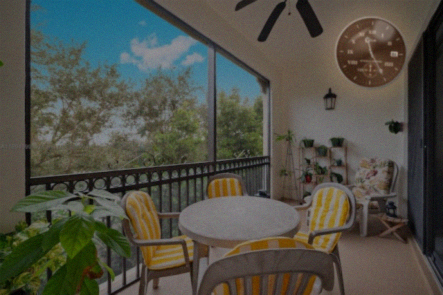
11:25
